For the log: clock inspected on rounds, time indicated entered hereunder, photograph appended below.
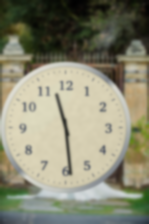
11:29
